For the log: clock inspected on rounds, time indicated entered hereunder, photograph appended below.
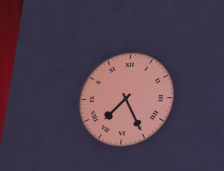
7:25
